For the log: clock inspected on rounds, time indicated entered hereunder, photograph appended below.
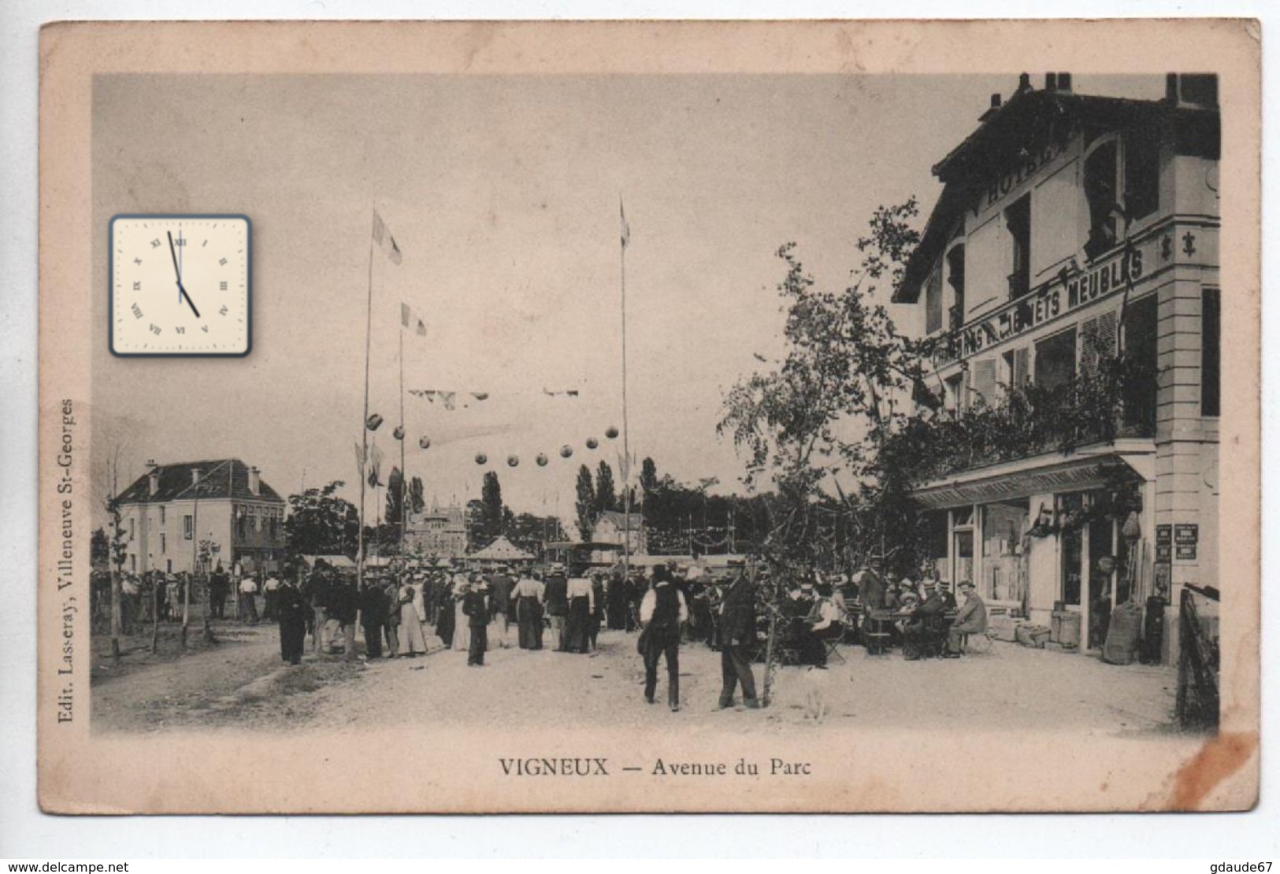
4:58:00
